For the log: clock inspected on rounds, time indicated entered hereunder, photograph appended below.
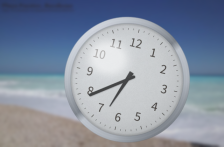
6:39
